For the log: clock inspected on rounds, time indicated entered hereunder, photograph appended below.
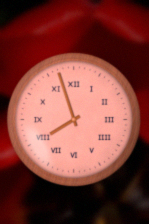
7:57
